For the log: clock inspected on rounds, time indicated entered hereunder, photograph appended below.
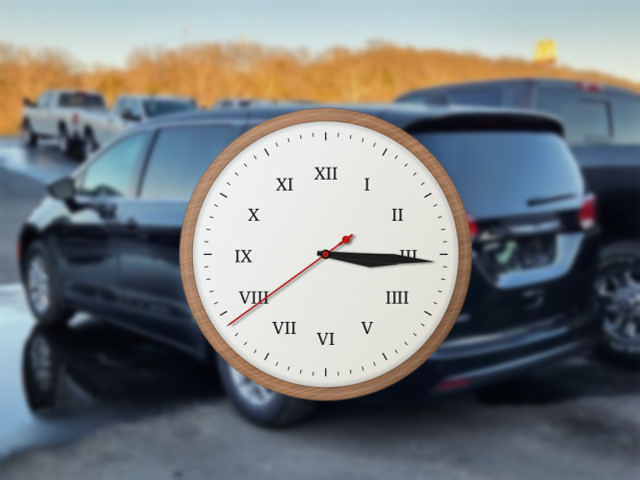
3:15:39
